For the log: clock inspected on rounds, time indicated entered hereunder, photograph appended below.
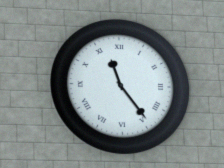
11:24
